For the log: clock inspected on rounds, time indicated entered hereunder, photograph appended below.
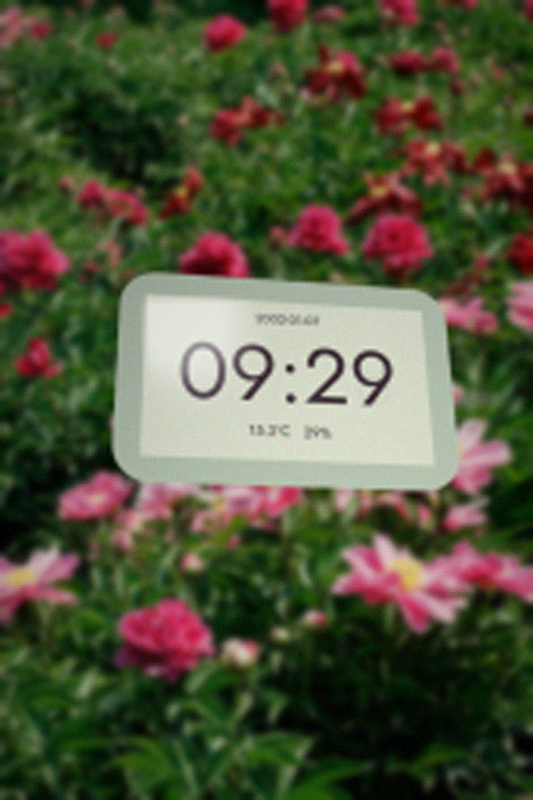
9:29
